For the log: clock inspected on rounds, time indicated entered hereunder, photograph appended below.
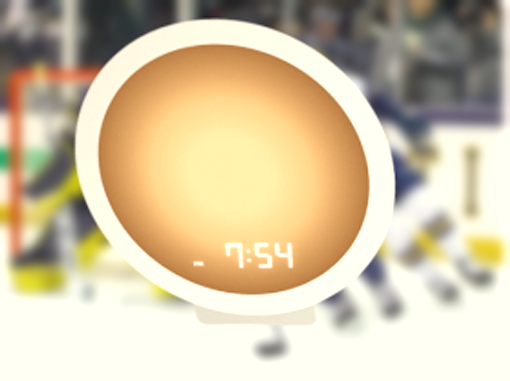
7:54
